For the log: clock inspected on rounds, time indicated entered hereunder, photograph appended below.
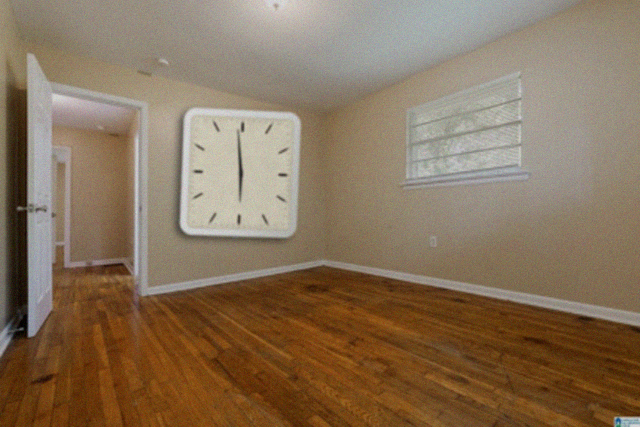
5:59
